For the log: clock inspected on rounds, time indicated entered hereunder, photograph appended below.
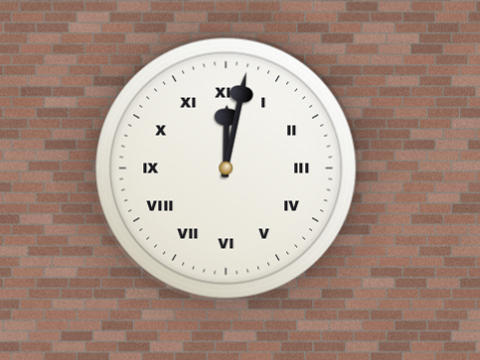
12:02
